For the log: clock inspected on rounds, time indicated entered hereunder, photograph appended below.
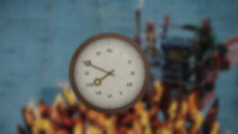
7:49
